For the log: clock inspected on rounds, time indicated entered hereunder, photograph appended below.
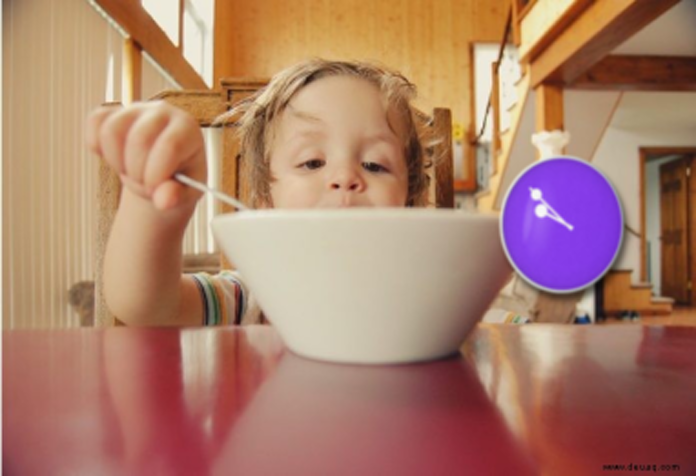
9:52
